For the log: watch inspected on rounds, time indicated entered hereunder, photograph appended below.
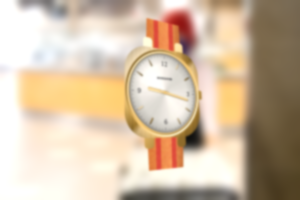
9:17
